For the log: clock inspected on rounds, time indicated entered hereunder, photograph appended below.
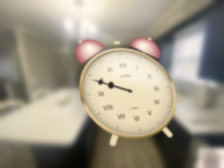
9:49
